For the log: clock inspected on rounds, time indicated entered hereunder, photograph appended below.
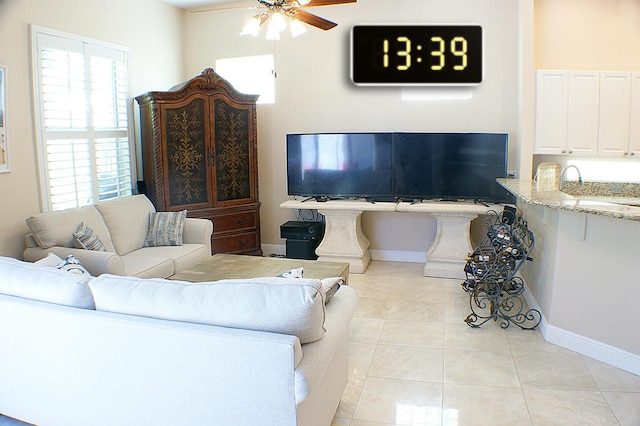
13:39
